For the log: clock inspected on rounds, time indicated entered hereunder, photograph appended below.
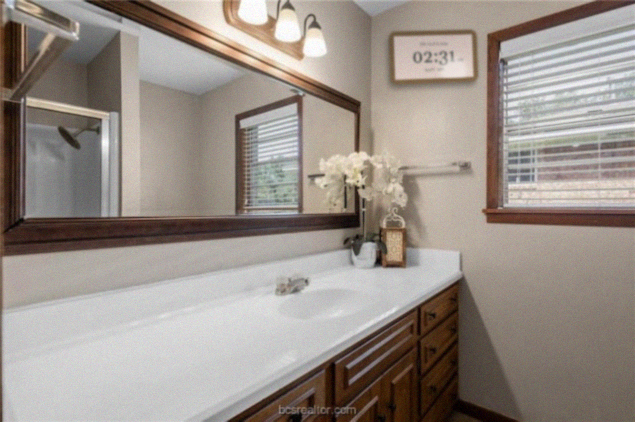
2:31
